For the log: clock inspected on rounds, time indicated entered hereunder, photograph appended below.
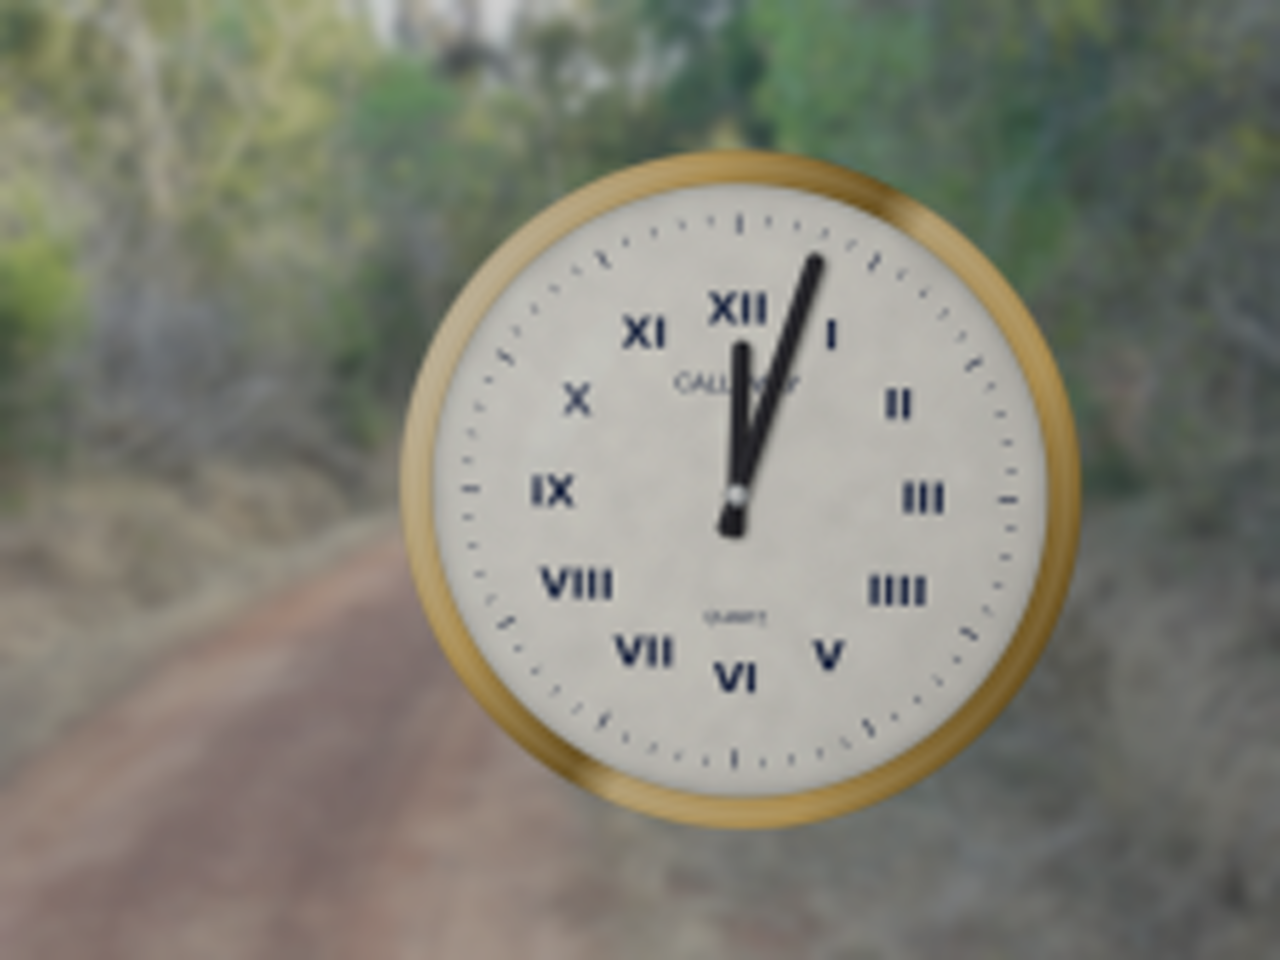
12:03
